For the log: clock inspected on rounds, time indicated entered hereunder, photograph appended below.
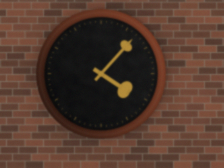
4:07
